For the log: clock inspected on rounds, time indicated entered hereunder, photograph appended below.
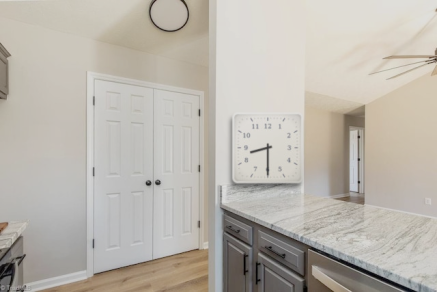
8:30
